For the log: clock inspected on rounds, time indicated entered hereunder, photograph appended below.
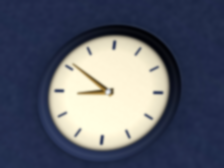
8:51
